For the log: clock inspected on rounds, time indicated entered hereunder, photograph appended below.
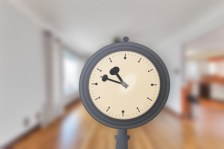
10:48
